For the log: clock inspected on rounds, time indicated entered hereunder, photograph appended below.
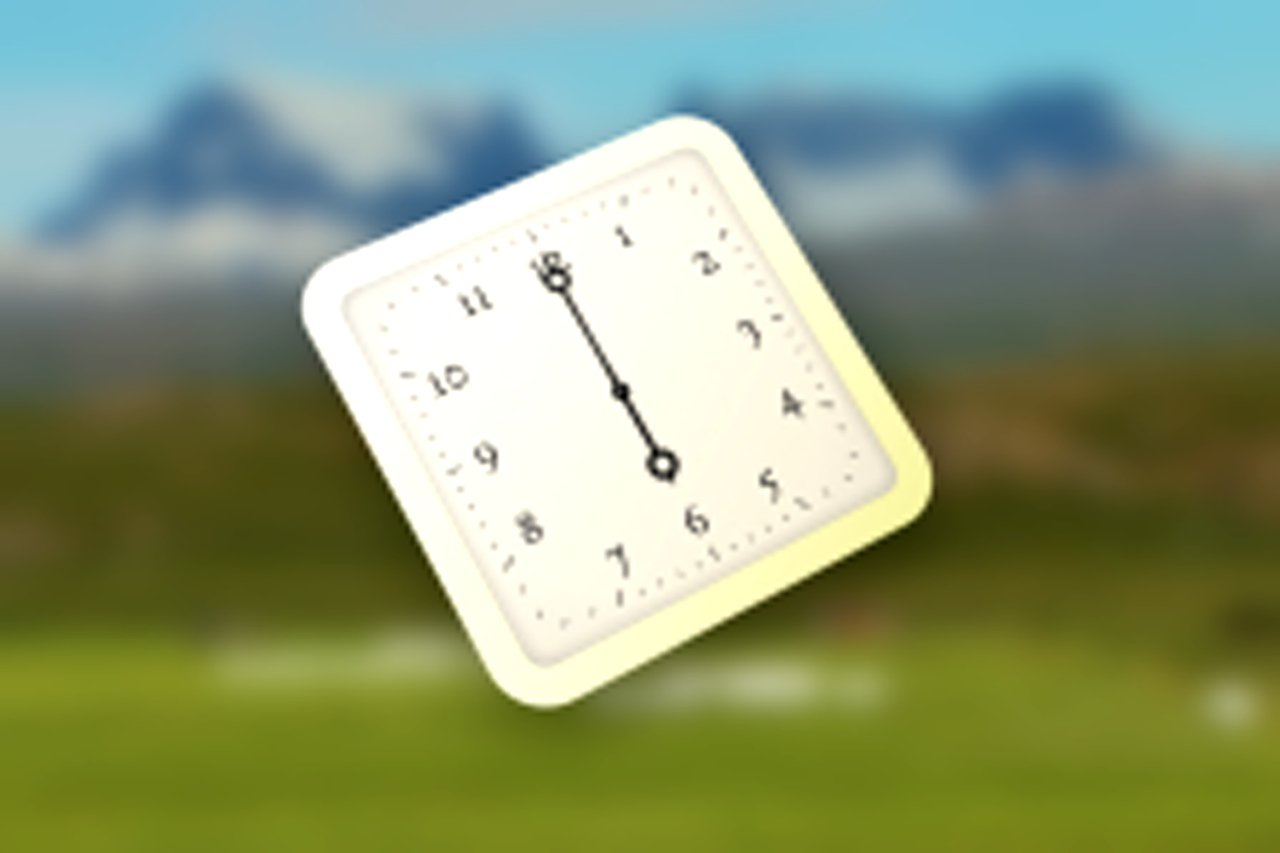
6:00
